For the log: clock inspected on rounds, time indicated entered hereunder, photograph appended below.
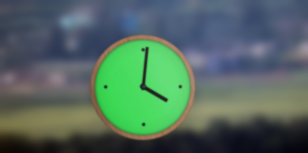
4:01
